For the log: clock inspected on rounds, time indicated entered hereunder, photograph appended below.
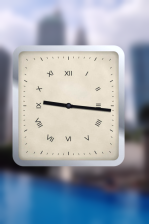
9:16
